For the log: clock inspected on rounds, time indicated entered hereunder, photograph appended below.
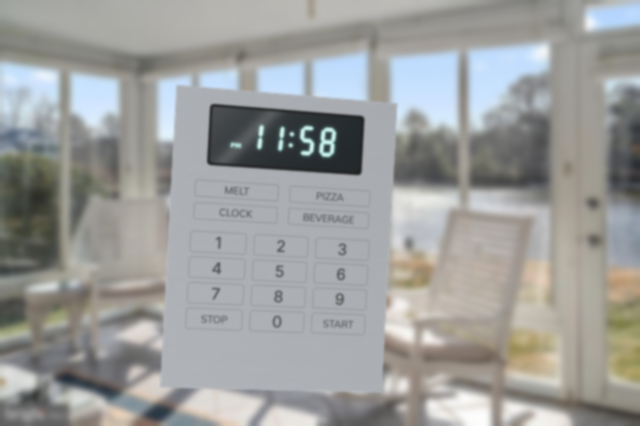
11:58
